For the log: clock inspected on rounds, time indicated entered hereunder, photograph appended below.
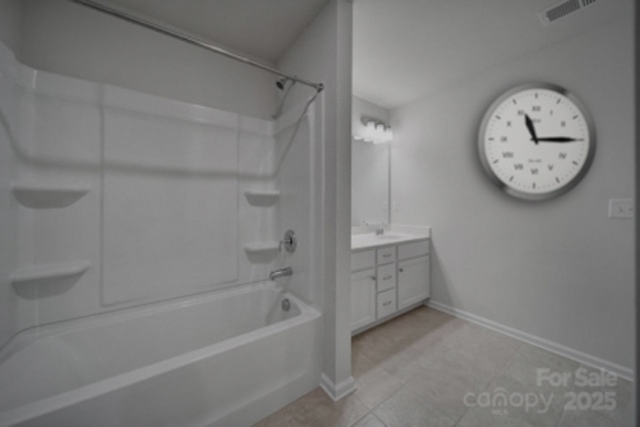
11:15
